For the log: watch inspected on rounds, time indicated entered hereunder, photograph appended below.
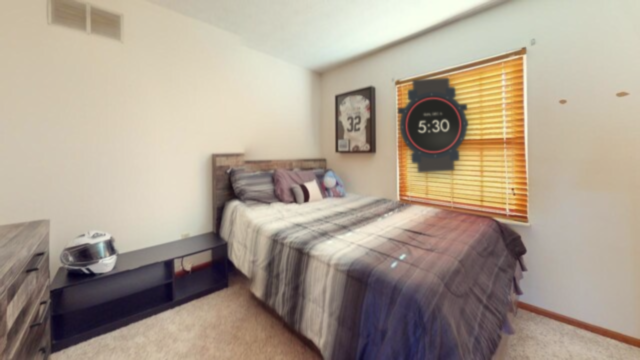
5:30
